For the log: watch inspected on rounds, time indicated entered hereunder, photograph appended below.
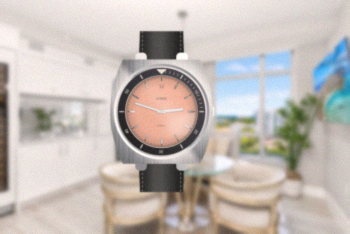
2:48
